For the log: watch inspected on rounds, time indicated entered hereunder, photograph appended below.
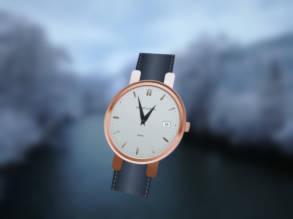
12:56
